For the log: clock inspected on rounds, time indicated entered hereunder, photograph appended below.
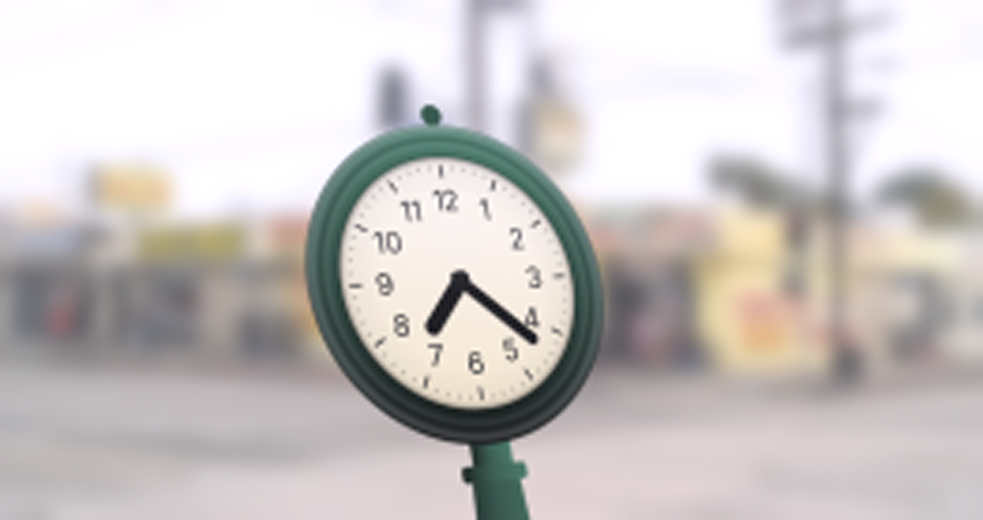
7:22
